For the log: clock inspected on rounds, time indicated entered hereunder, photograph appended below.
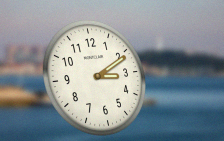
3:11
